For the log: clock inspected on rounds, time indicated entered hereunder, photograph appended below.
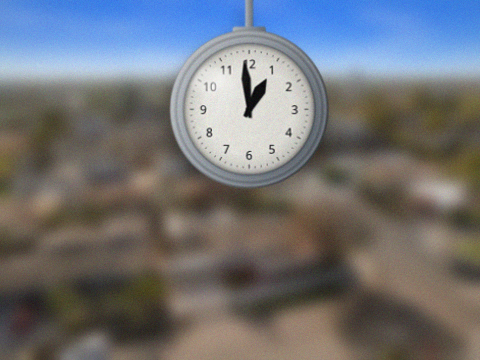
12:59
